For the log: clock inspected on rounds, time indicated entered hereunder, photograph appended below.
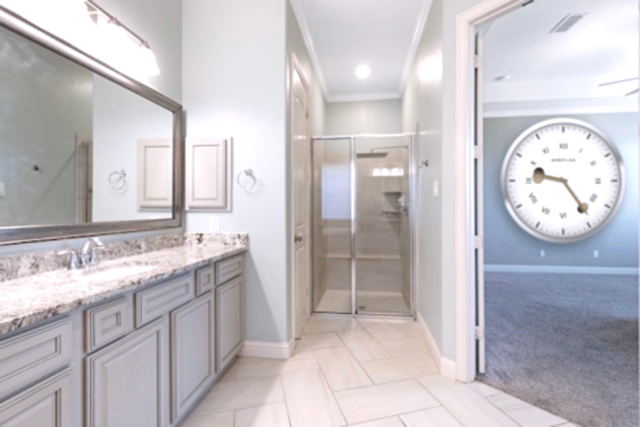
9:24
